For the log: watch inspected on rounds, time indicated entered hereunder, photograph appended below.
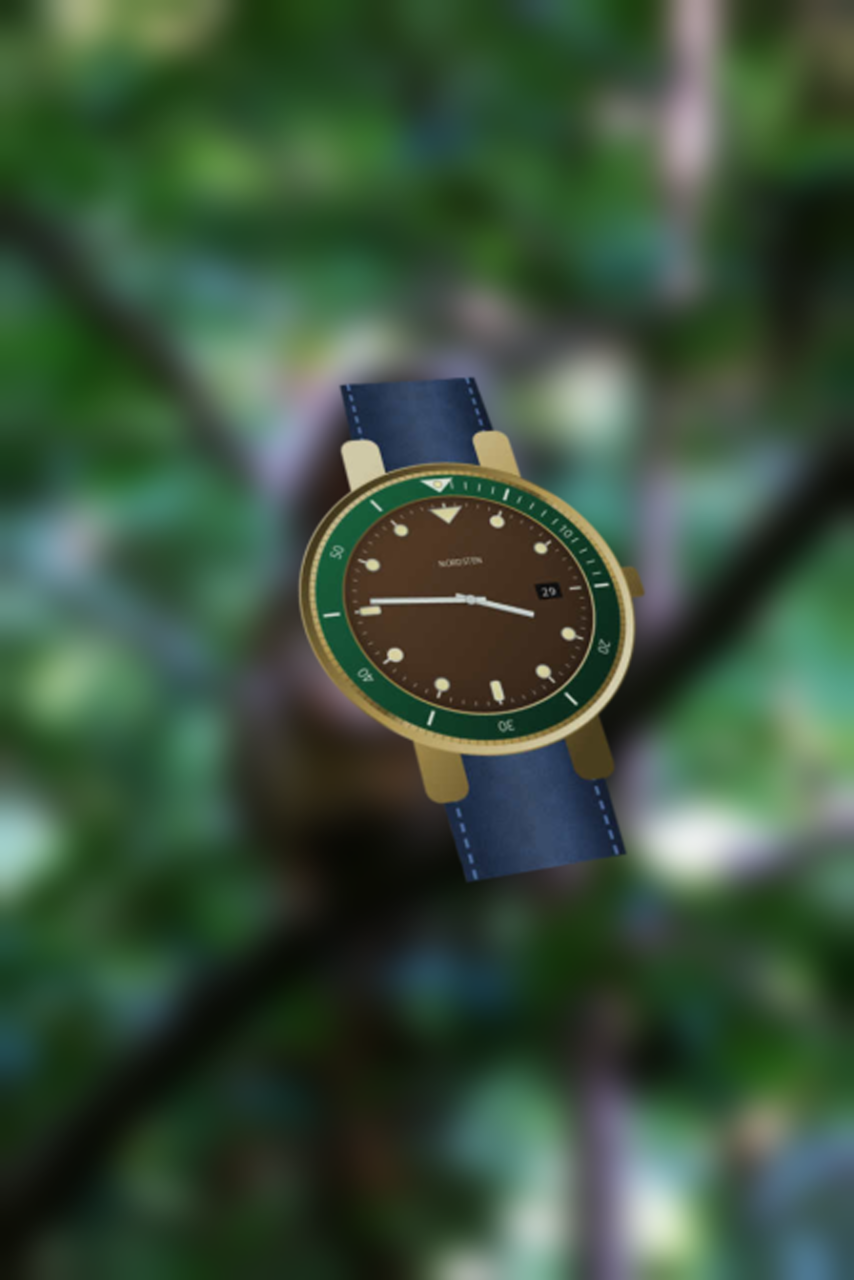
3:46
